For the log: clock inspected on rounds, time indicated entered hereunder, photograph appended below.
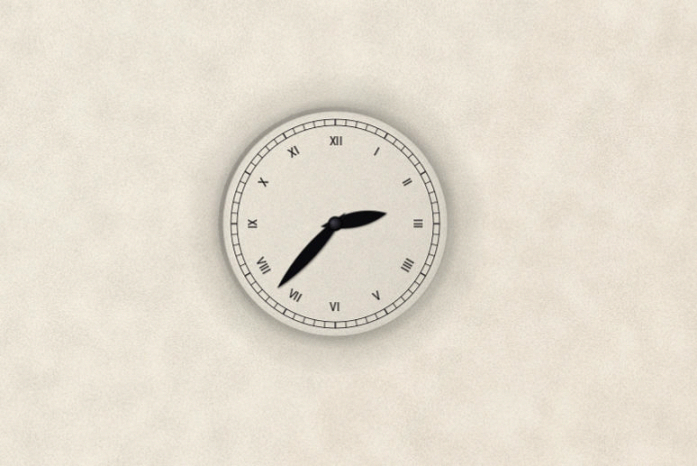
2:37
